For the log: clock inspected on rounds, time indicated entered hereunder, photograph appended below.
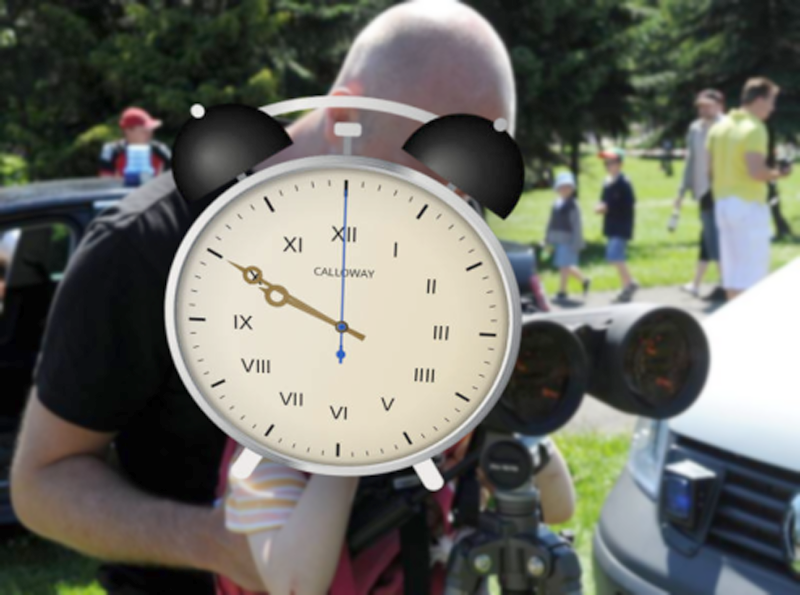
9:50:00
